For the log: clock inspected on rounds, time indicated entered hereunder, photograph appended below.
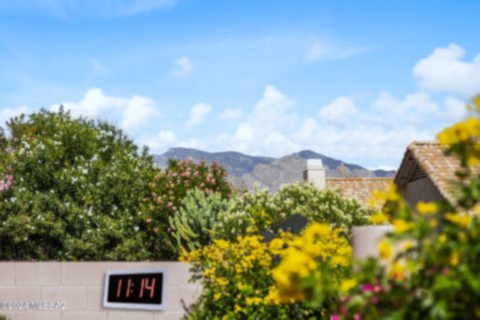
11:14
